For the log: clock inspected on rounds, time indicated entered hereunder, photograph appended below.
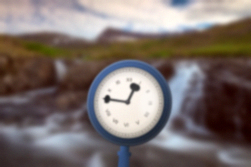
12:46
